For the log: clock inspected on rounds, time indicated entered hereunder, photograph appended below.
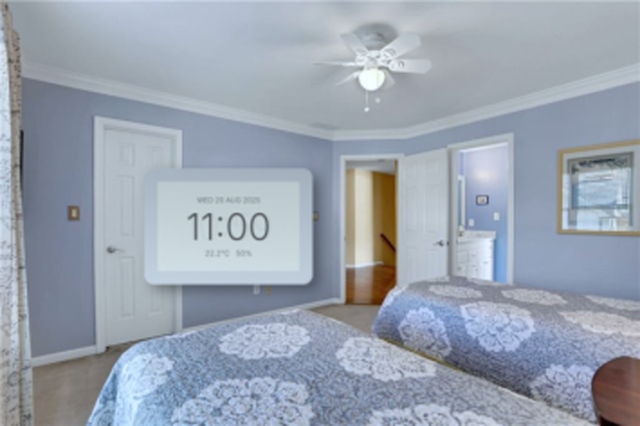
11:00
